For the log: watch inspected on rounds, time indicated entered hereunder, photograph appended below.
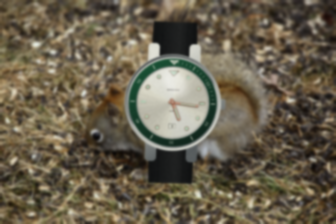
5:16
